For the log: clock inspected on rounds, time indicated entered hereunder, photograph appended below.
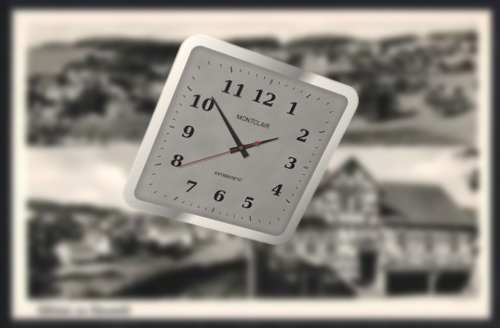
1:51:39
